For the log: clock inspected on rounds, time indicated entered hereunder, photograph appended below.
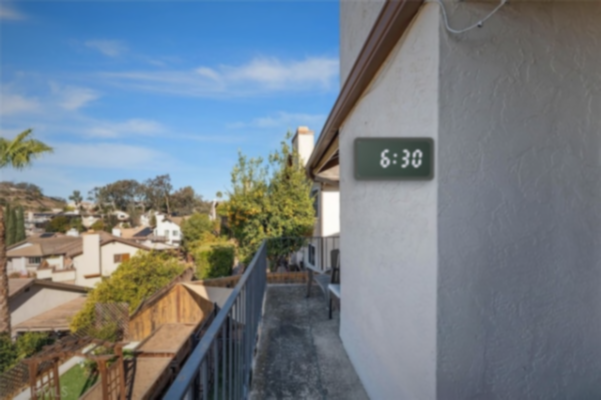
6:30
